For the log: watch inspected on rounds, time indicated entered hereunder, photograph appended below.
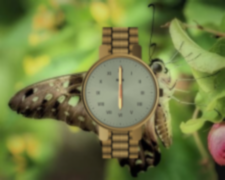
6:00
